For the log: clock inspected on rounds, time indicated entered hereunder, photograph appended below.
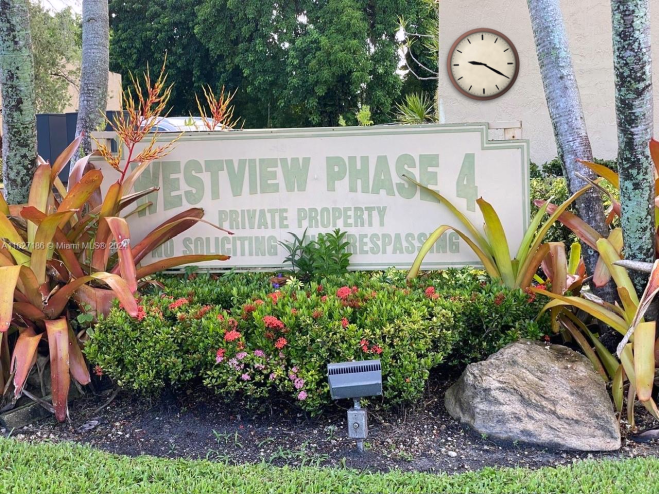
9:20
